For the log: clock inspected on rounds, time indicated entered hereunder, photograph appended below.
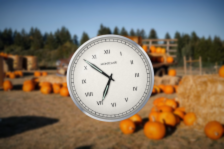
6:52
